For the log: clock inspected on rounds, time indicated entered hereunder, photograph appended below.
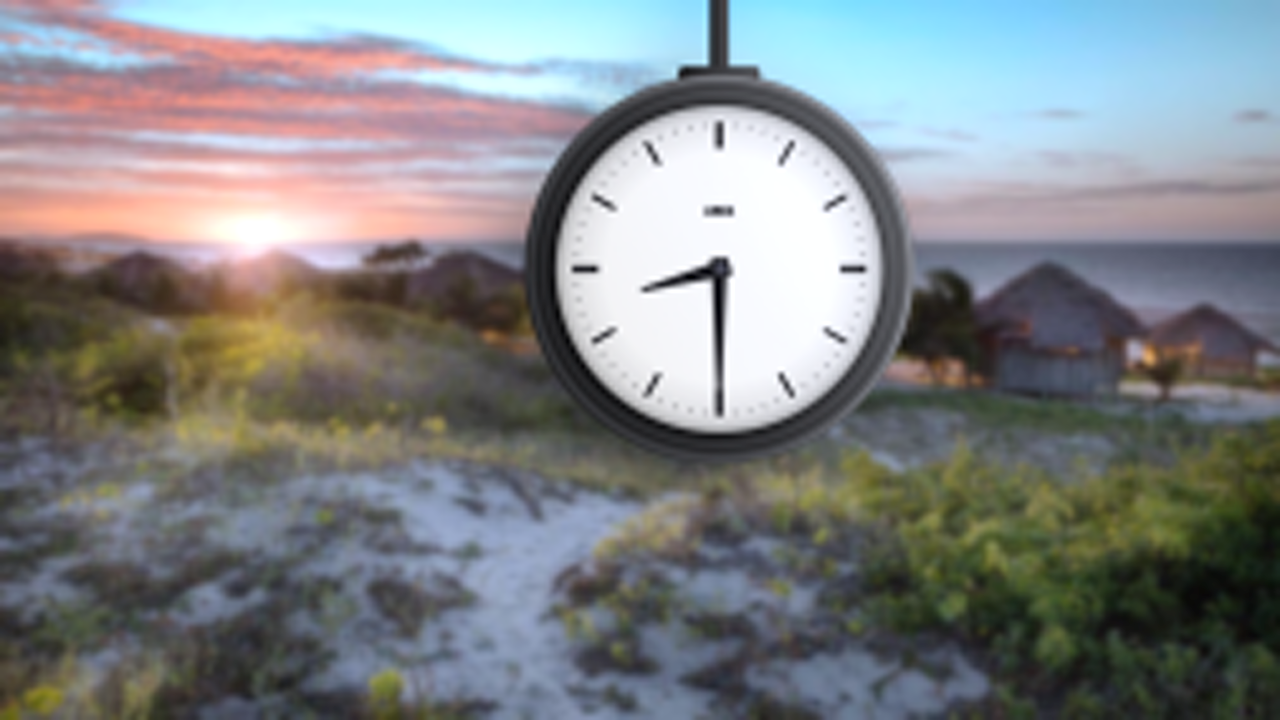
8:30
